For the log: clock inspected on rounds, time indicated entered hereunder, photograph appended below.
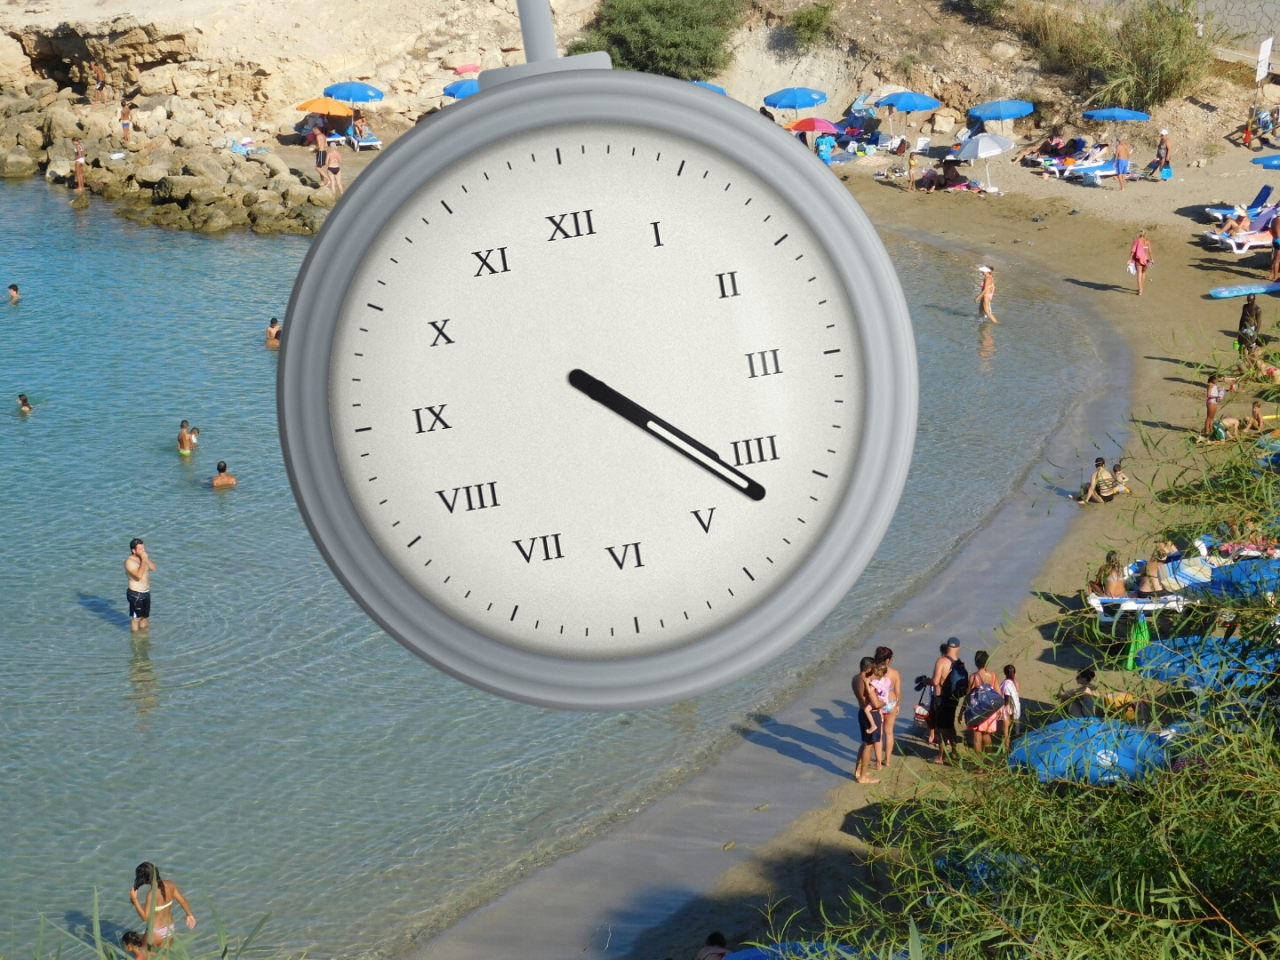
4:22
